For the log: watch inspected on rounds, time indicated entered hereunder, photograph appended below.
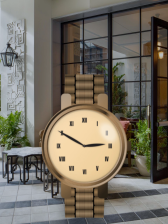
2:50
